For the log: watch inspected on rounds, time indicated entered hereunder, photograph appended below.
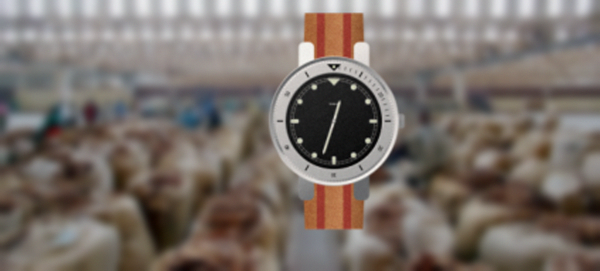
12:33
